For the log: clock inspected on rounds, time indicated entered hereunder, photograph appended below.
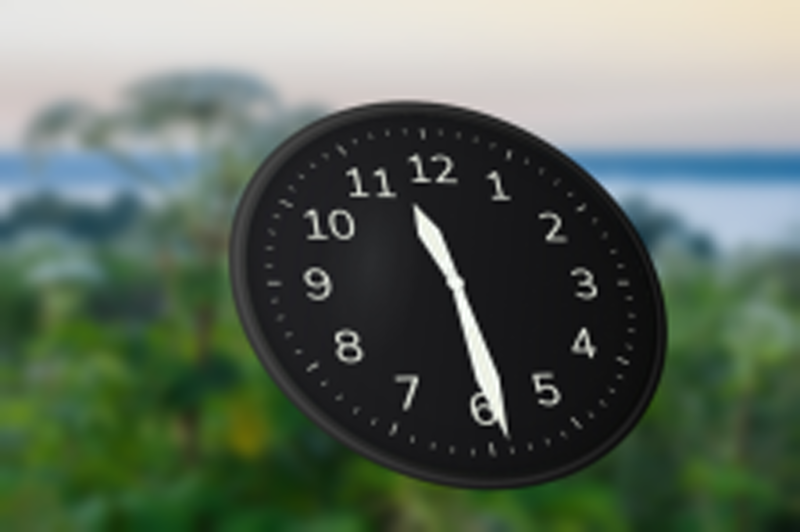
11:29
